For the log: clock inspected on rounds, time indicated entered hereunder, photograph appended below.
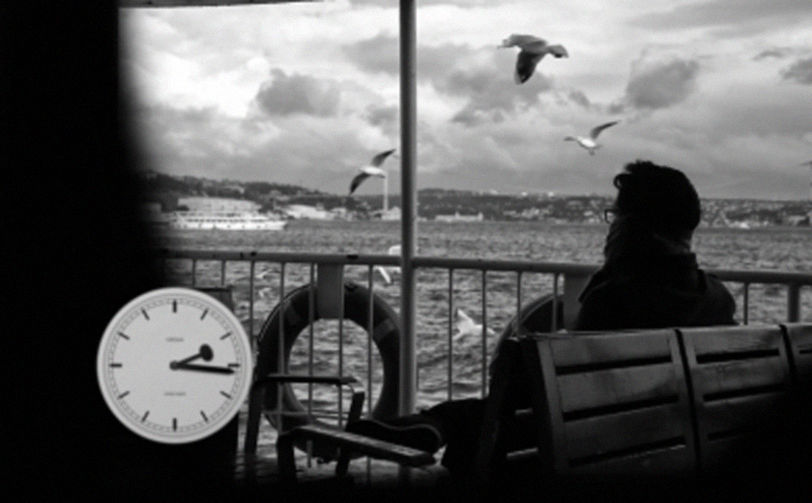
2:16
